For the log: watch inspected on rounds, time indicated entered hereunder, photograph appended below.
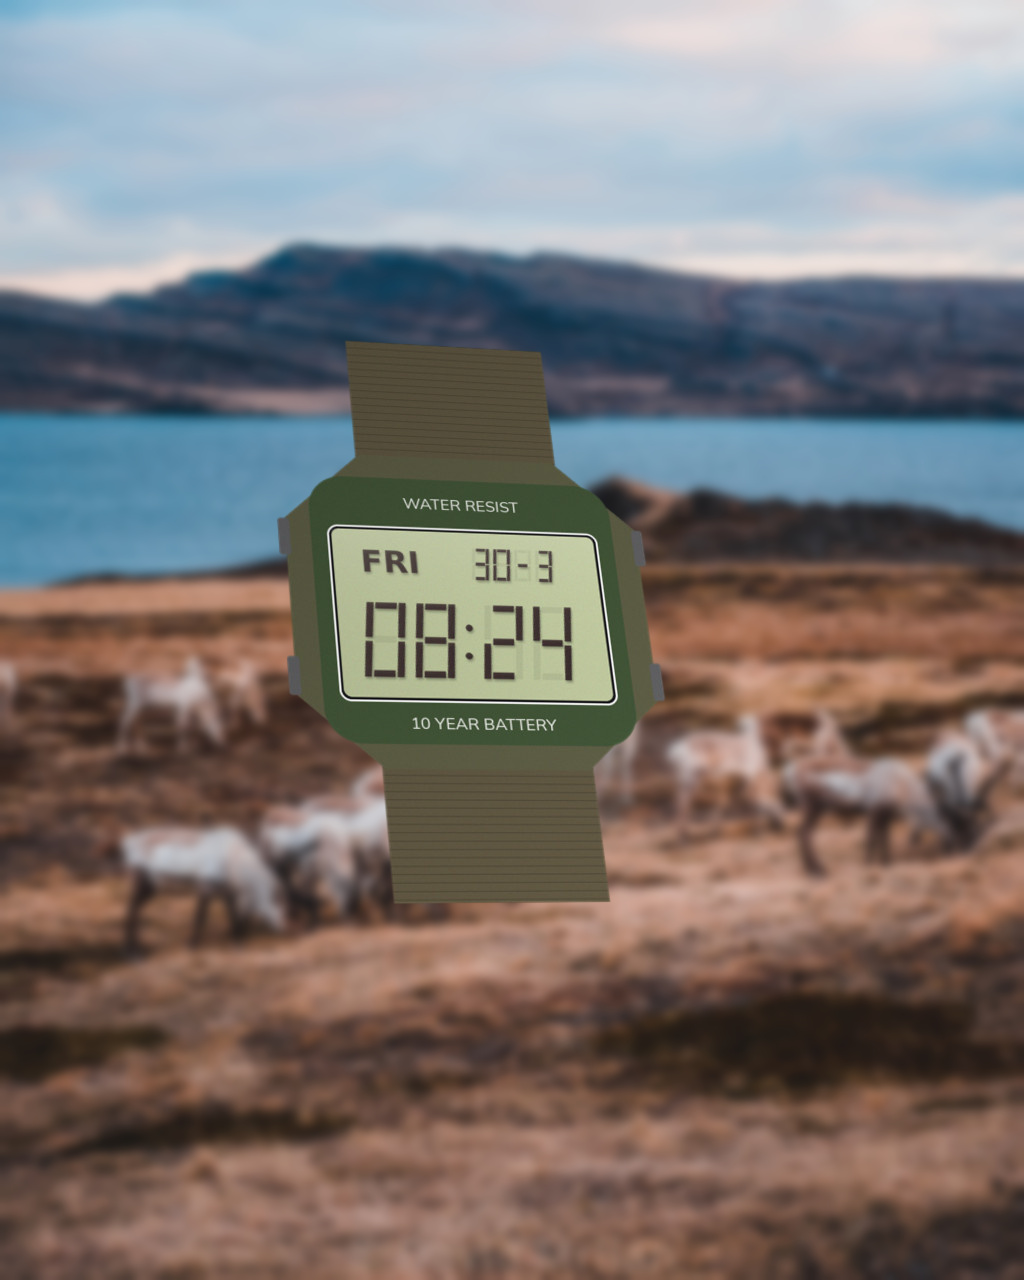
8:24
